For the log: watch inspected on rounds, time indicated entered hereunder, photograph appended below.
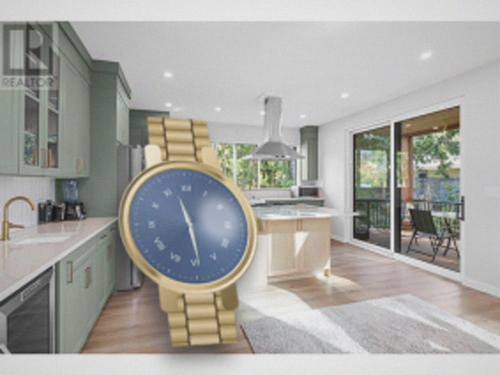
11:29
